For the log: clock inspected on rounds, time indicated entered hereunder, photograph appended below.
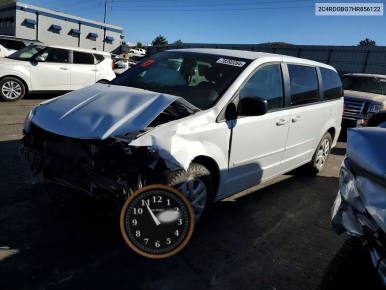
10:55
